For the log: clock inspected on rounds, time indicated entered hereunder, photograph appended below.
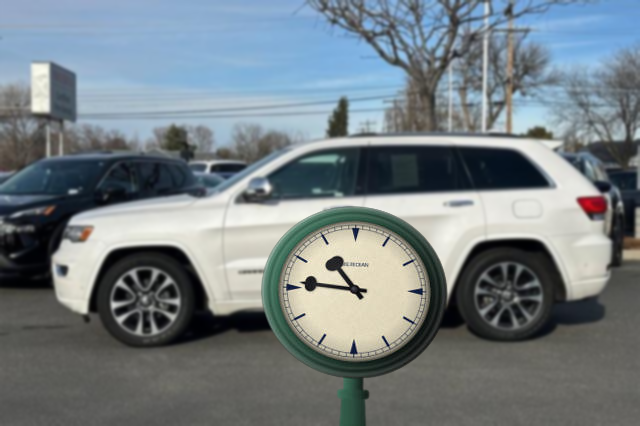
10:46
